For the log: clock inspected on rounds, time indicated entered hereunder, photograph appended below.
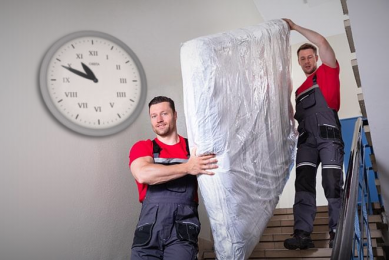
10:49
